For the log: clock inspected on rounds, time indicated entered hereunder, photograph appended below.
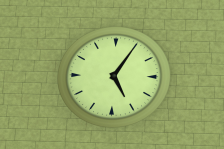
5:05
